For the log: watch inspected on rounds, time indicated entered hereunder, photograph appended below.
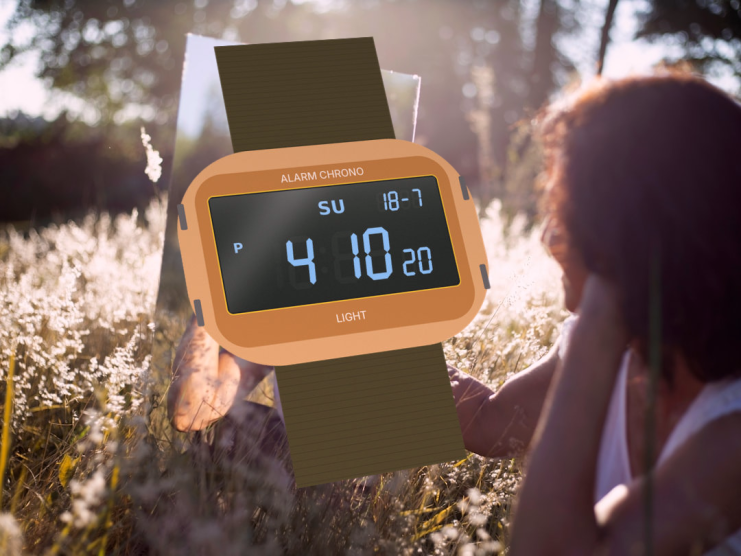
4:10:20
